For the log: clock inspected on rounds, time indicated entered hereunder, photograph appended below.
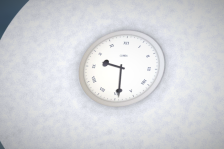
9:29
